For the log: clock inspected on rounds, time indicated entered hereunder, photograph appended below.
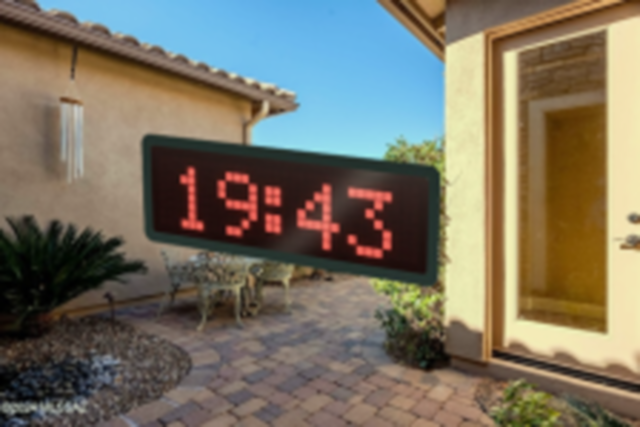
19:43
